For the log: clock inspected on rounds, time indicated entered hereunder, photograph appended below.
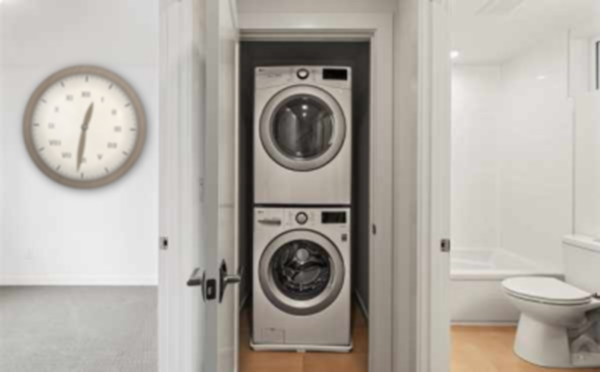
12:31
